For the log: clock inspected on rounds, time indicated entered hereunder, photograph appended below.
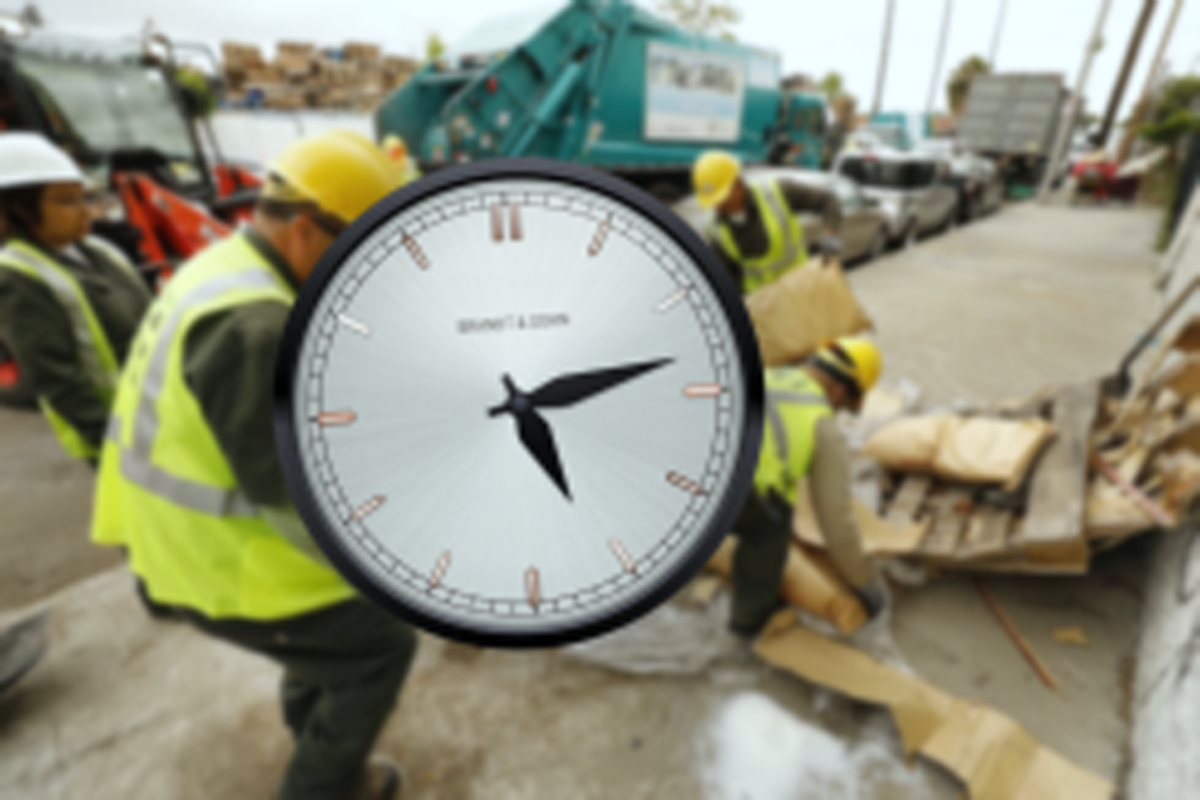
5:13
